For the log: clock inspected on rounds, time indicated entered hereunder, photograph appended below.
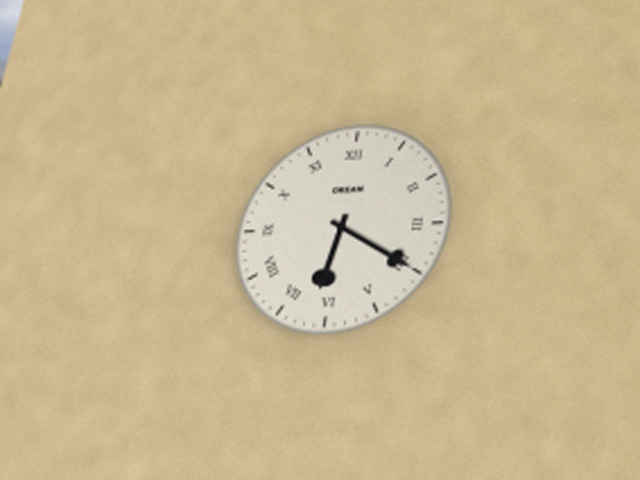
6:20
